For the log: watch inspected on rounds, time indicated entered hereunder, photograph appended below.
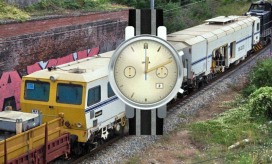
12:11
